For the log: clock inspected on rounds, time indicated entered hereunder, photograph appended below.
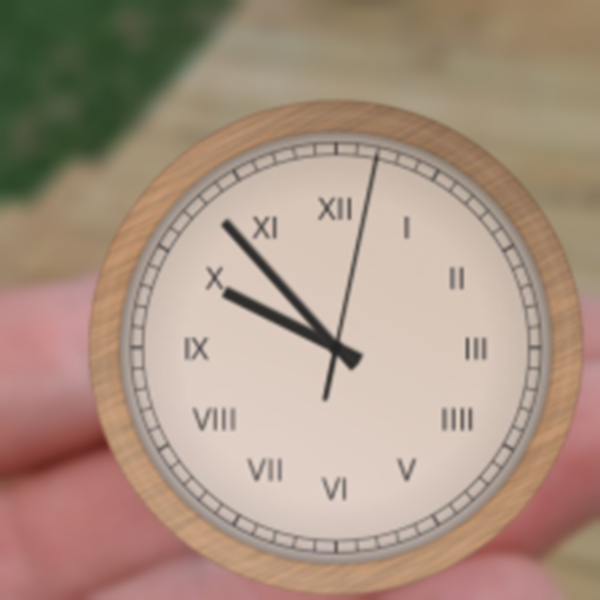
9:53:02
